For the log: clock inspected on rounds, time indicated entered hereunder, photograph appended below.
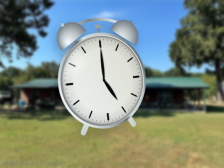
5:00
